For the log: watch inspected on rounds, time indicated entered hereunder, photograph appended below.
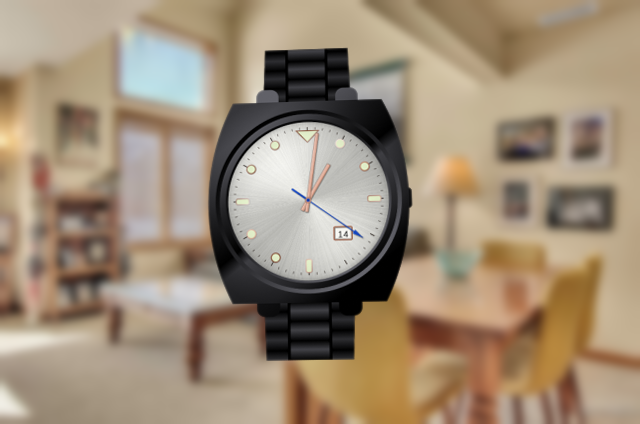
1:01:21
